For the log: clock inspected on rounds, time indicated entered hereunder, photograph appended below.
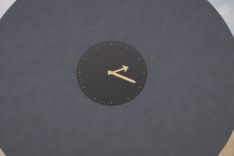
2:19
